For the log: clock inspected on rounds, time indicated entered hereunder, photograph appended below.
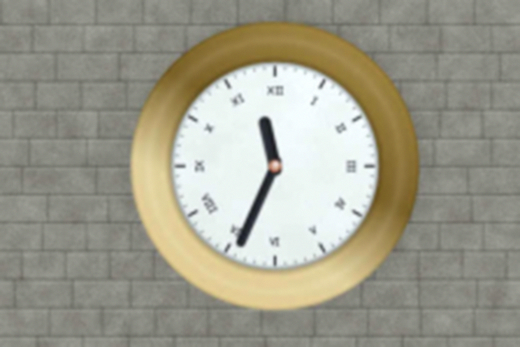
11:34
